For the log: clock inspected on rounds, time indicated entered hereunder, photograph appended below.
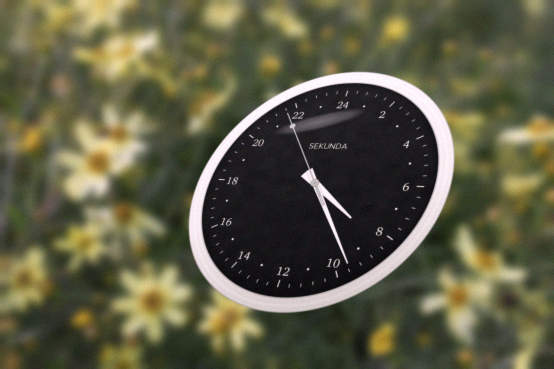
8:23:54
